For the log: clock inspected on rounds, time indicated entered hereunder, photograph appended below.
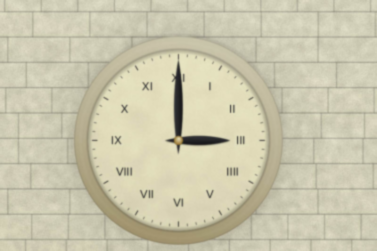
3:00
